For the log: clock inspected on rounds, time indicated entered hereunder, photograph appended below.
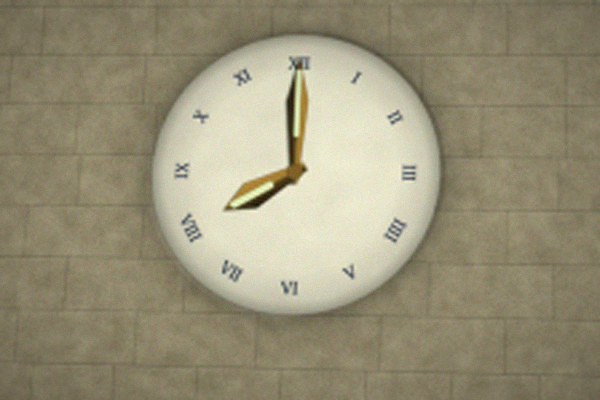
8:00
